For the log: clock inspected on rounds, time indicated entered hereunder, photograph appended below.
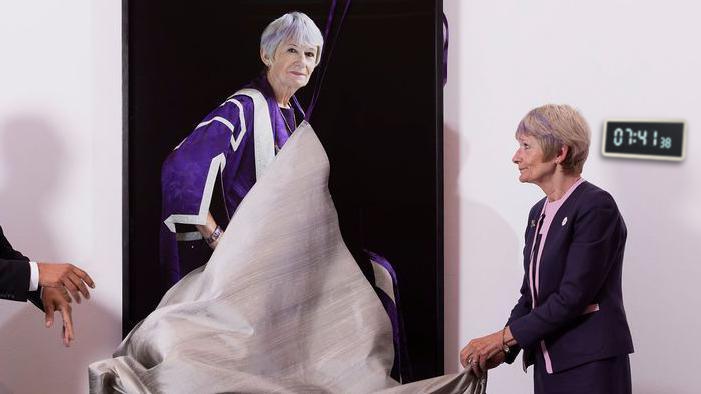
7:41
